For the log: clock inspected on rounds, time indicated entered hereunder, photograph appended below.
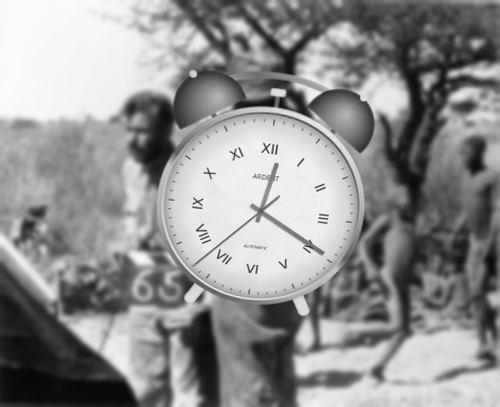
12:19:37
